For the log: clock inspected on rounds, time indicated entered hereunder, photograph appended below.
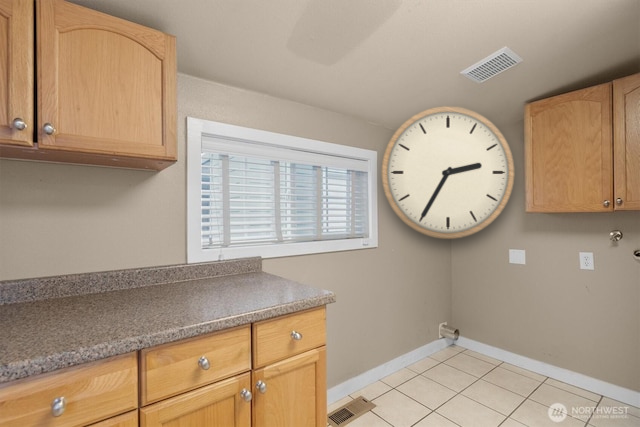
2:35
